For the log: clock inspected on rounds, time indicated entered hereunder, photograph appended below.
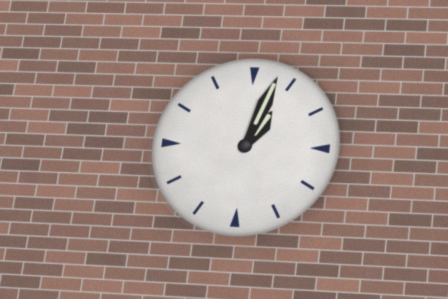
1:03
